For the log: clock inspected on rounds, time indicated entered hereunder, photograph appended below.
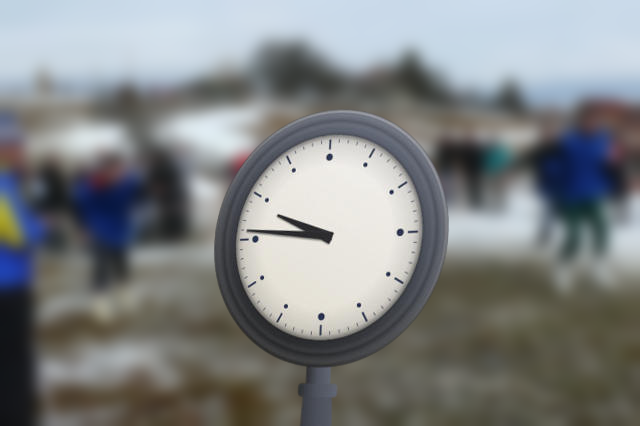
9:46
